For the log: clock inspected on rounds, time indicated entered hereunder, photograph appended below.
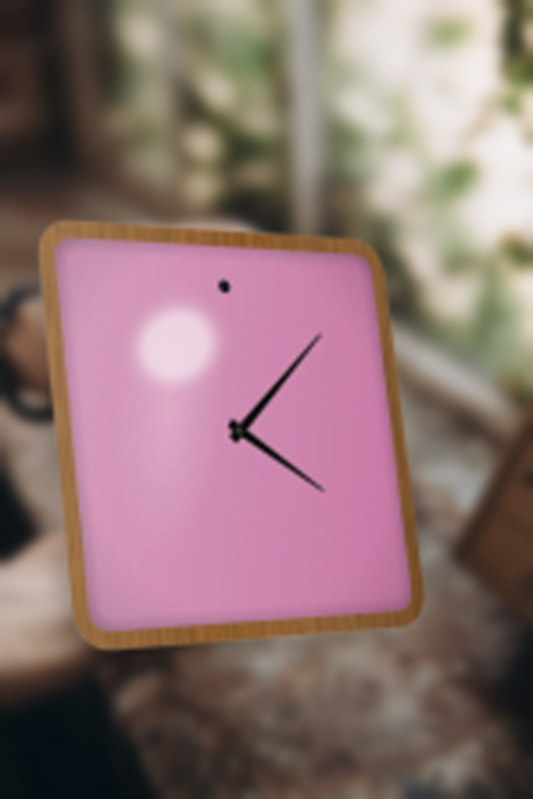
4:08
